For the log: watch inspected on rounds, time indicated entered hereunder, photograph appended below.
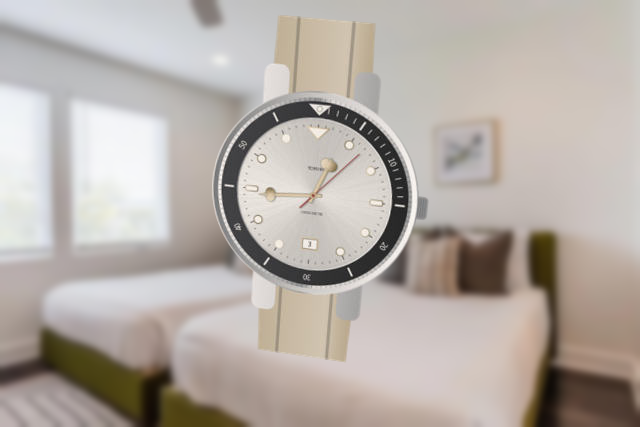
12:44:07
